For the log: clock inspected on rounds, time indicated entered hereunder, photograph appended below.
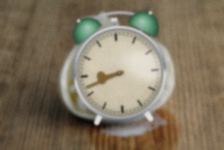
8:42
